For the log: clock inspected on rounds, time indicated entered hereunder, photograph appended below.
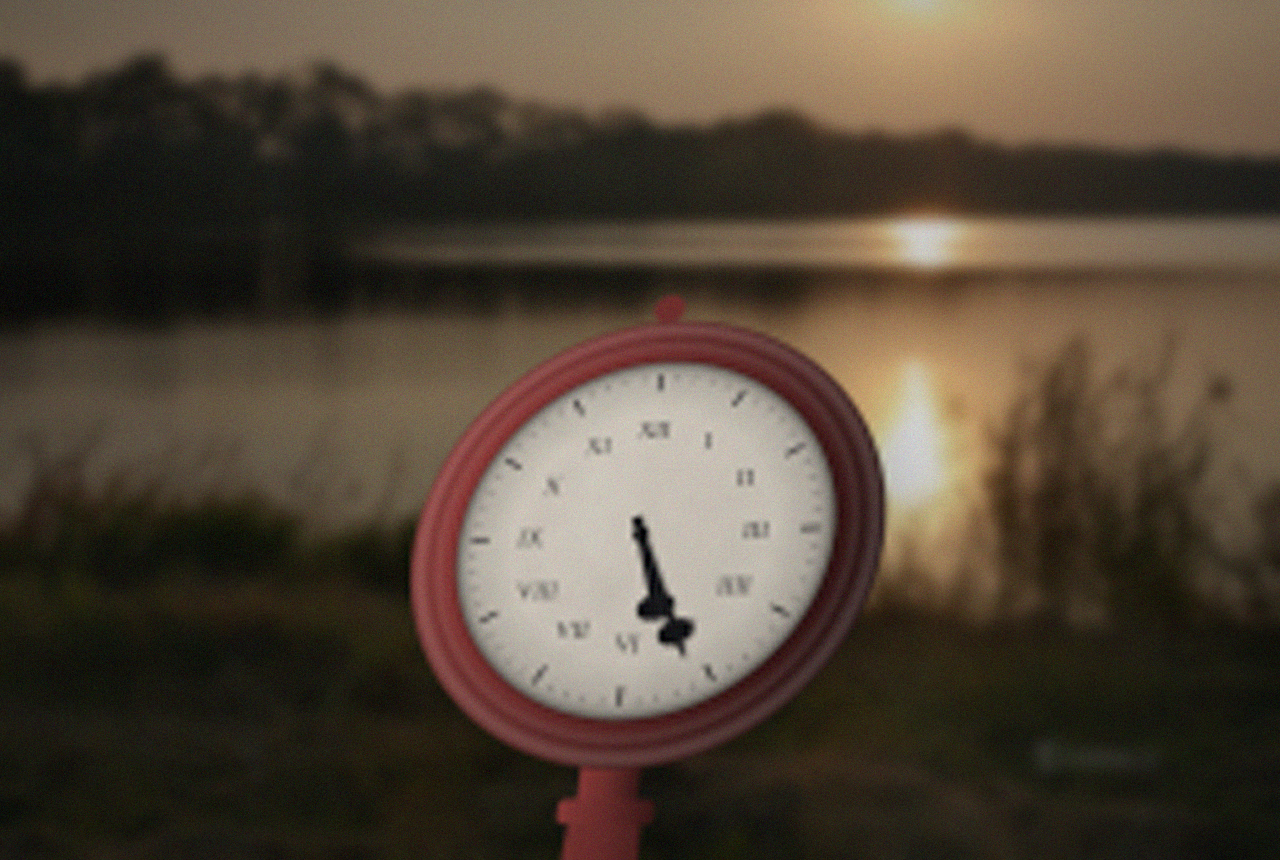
5:26
